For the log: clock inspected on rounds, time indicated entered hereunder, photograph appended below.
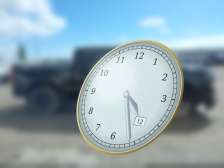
4:26
